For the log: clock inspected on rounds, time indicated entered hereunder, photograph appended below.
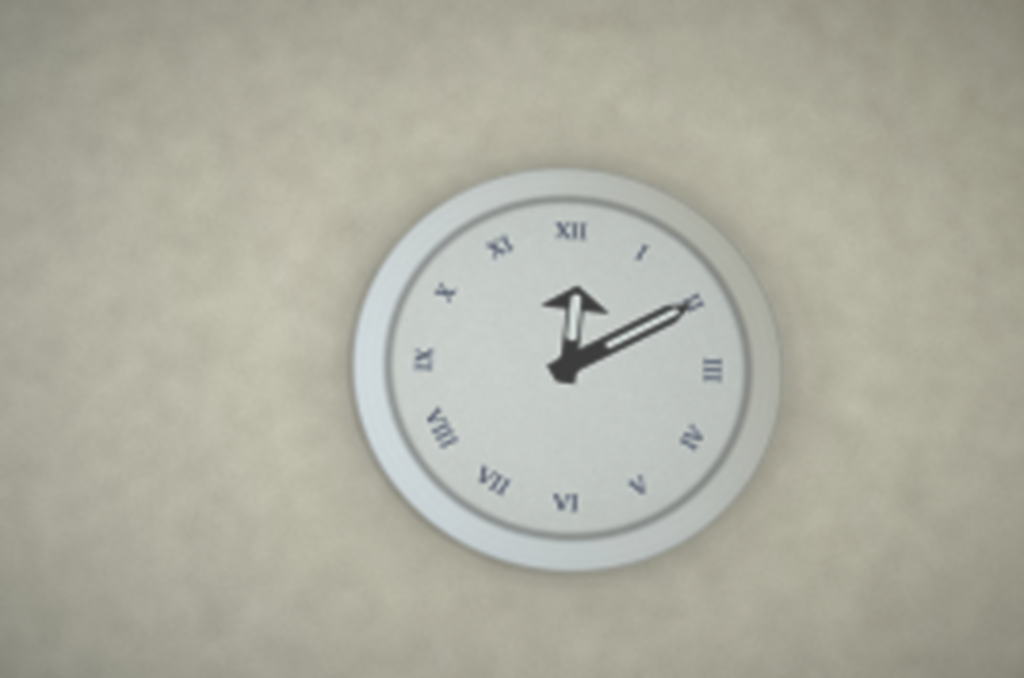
12:10
